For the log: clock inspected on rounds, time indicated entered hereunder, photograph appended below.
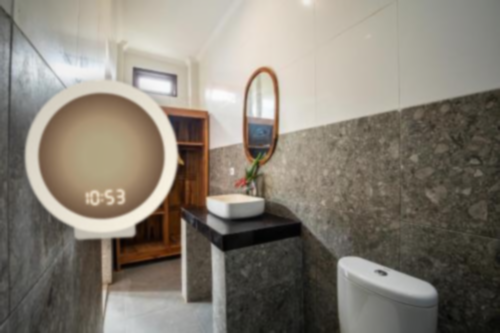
10:53
